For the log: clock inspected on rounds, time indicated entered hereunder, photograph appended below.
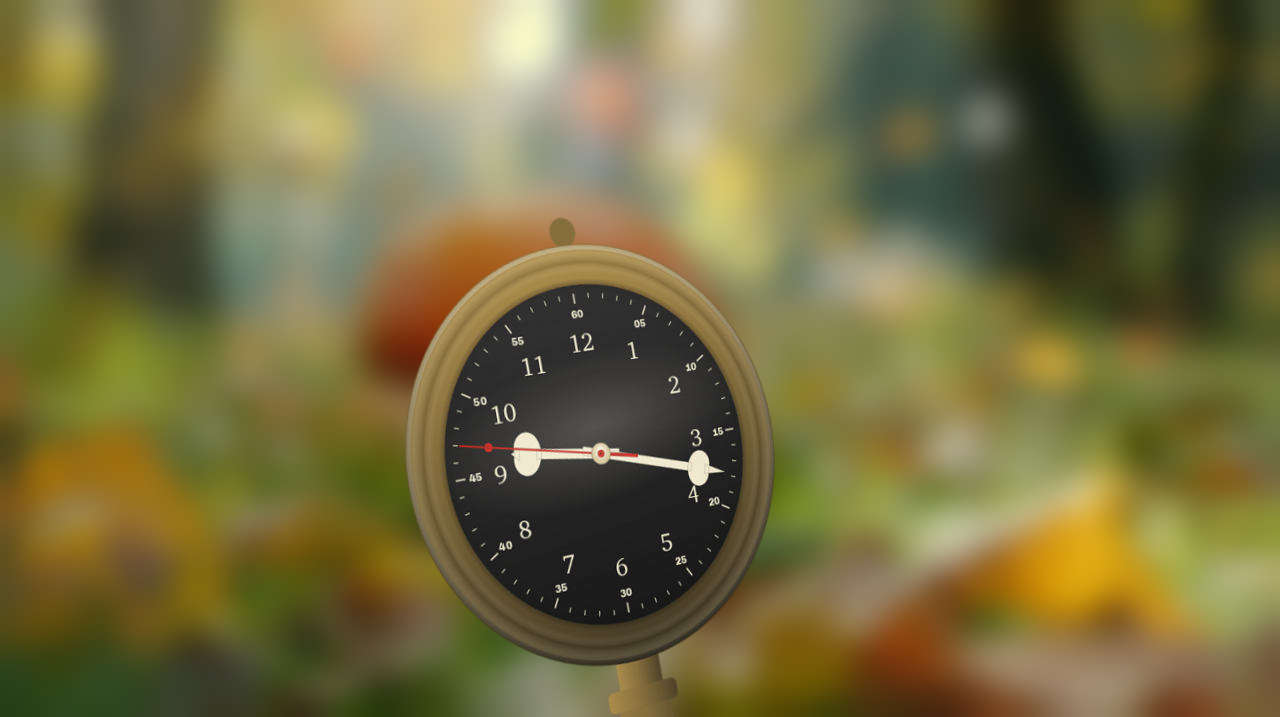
9:17:47
